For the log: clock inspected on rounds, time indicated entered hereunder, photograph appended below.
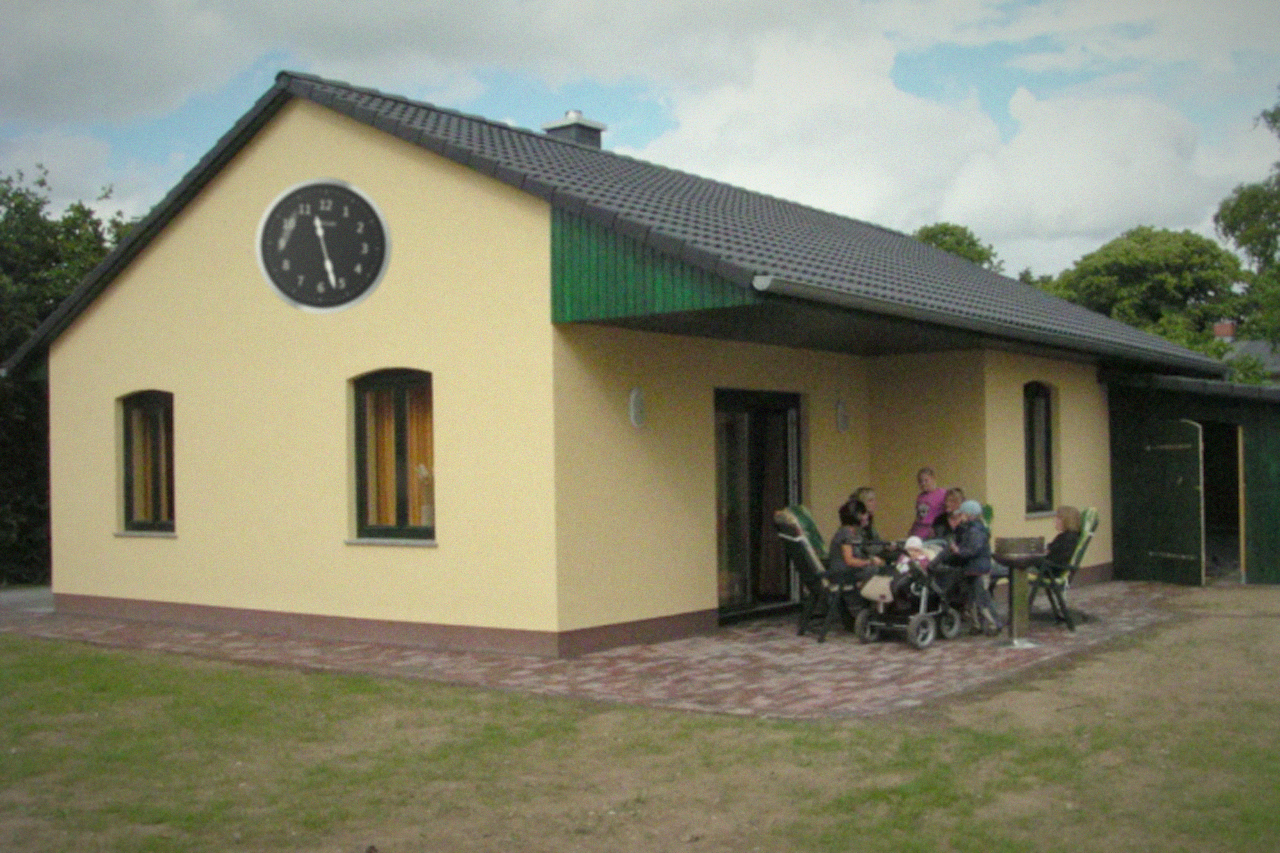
11:27
